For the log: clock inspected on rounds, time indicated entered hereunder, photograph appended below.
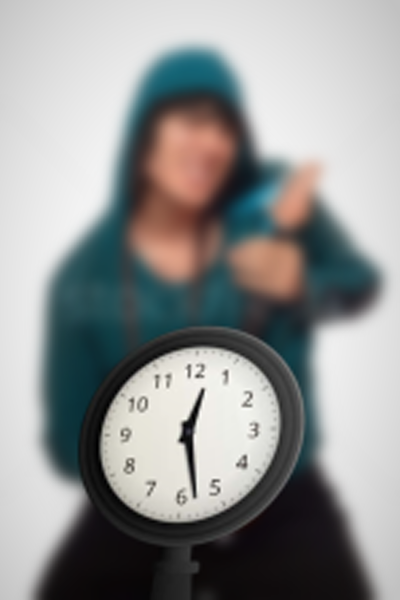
12:28
